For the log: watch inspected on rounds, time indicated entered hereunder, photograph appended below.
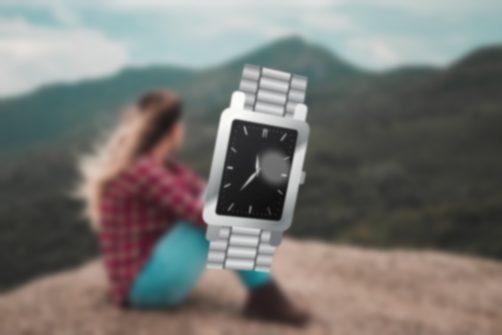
11:36
